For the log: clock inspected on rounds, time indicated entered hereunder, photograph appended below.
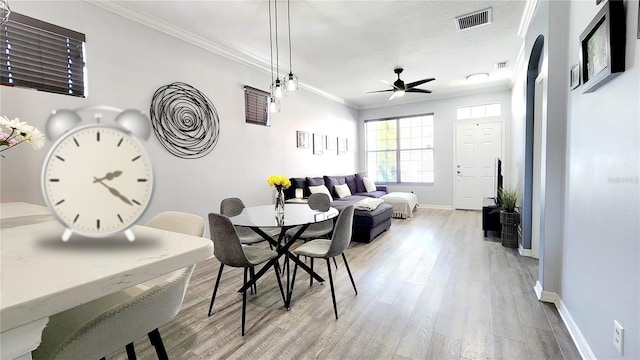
2:21
